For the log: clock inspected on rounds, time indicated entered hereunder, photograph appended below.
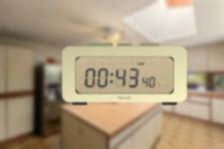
0:43:40
